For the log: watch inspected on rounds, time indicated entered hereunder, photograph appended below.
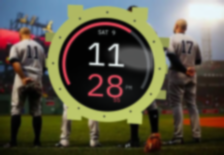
11:28
